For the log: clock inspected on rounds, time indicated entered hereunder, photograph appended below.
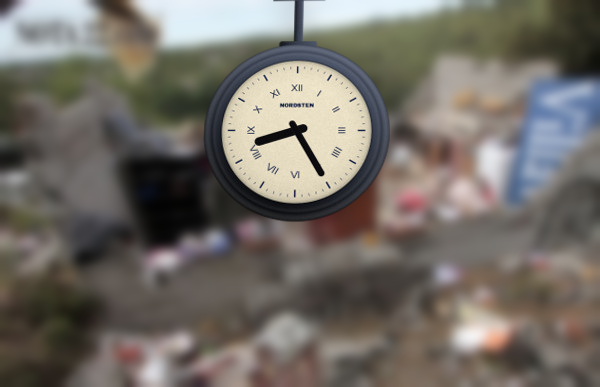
8:25
